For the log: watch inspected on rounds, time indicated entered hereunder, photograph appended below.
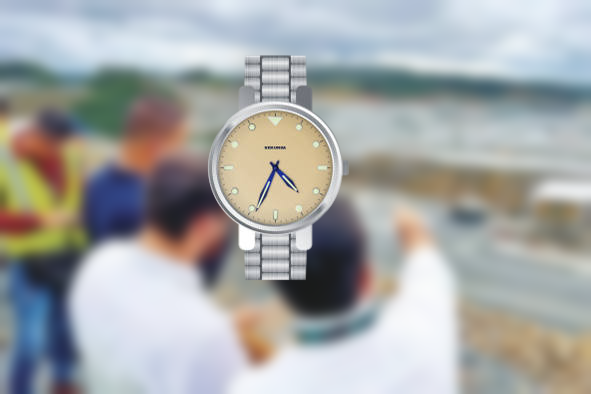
4:34
